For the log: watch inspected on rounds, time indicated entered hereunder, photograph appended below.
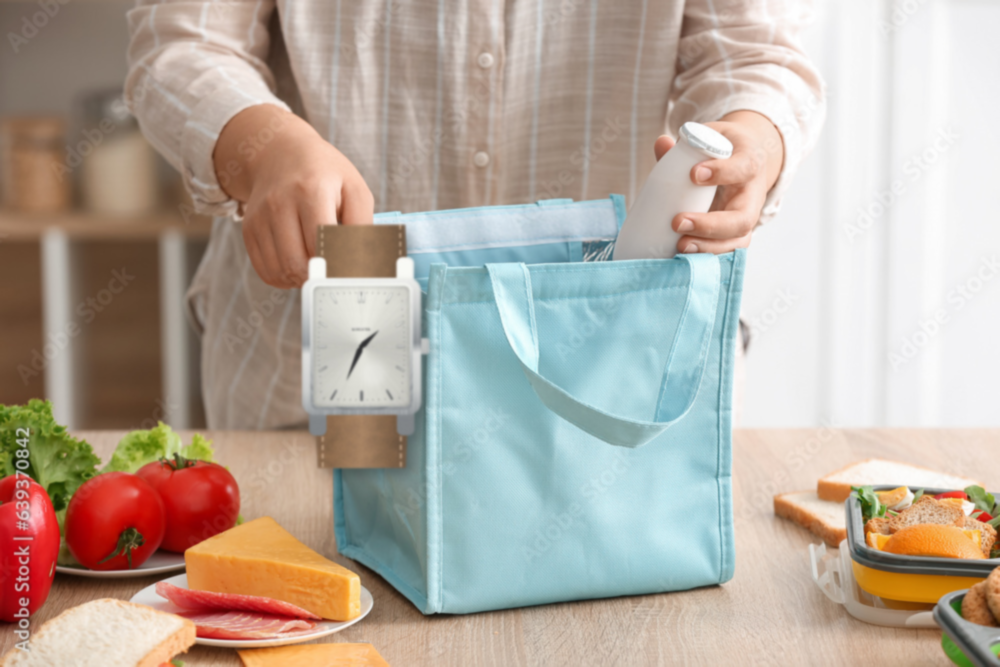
1:34
